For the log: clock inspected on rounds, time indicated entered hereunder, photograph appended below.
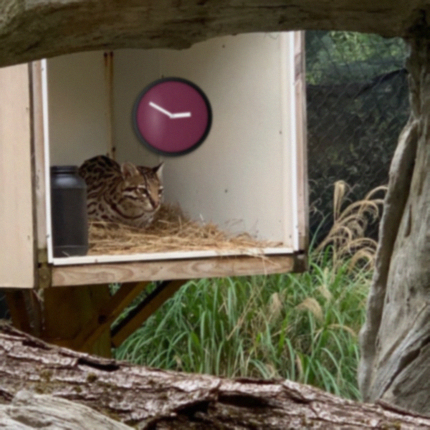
2:50
